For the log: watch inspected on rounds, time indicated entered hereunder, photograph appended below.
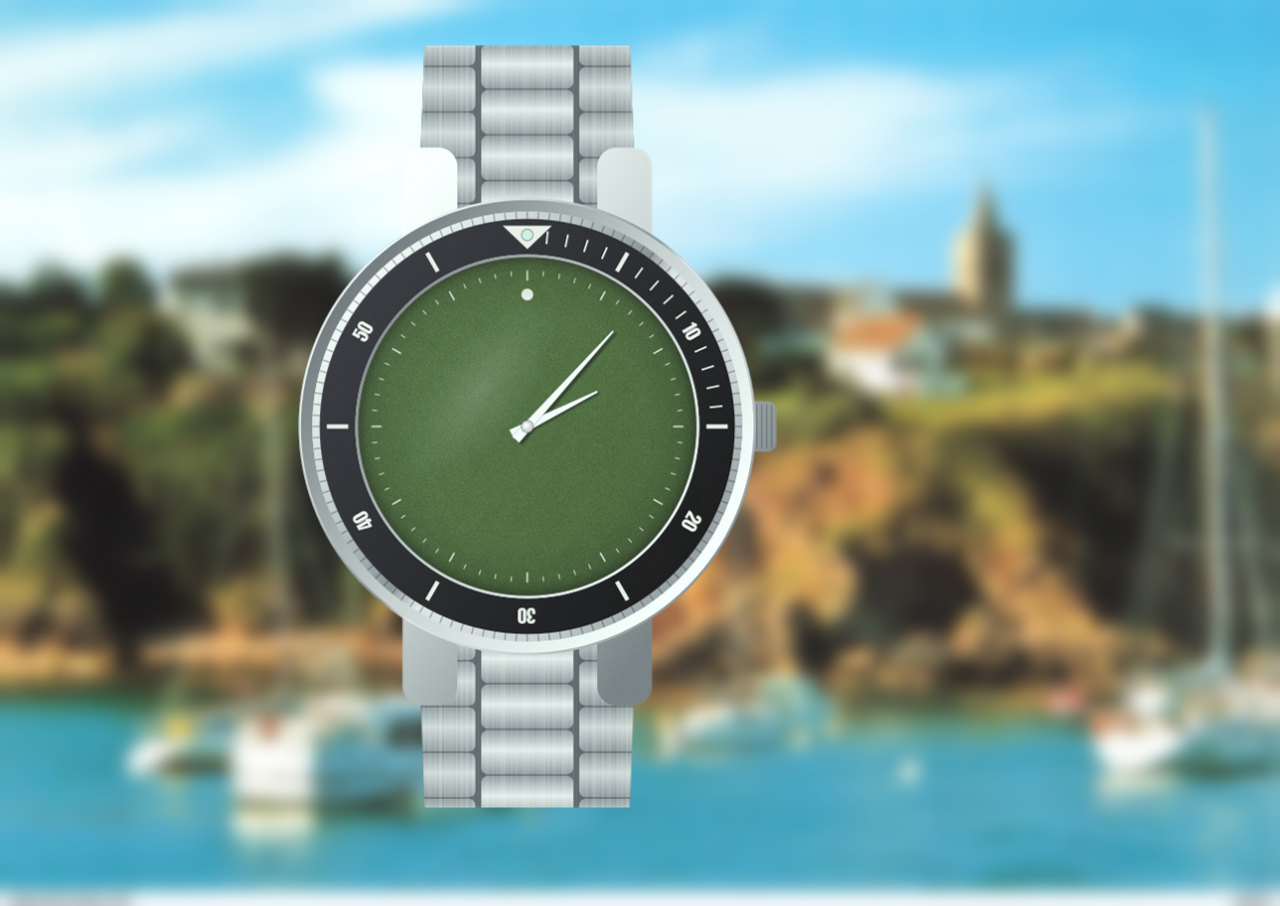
2:07
